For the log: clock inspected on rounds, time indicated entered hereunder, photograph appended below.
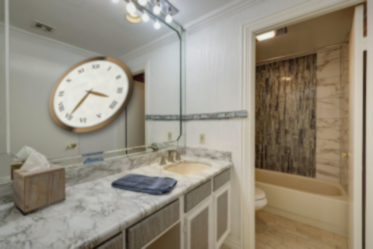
3:35
